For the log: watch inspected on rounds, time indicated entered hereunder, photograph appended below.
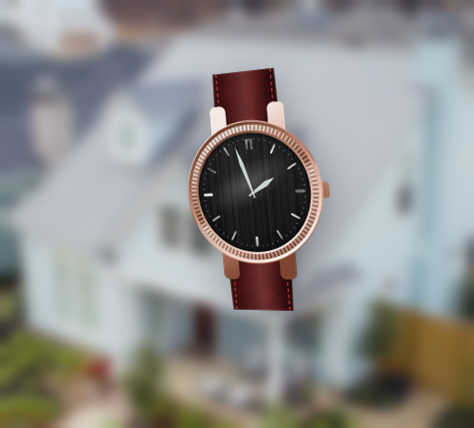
1:57
